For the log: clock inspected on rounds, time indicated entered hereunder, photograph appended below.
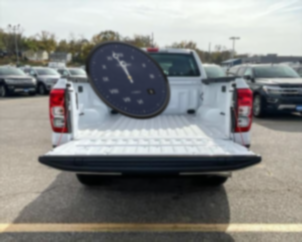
11:58
